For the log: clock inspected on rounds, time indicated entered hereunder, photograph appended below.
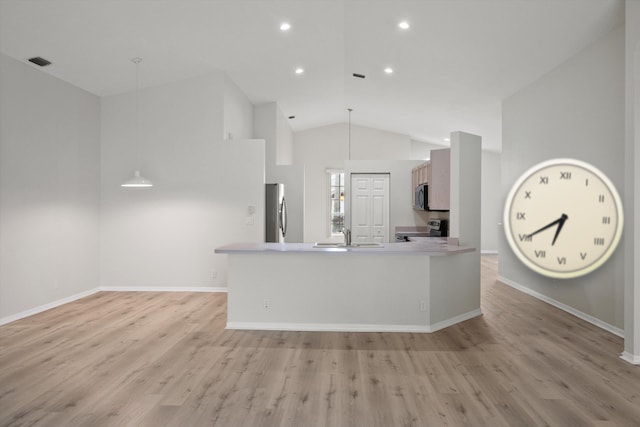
6:40
